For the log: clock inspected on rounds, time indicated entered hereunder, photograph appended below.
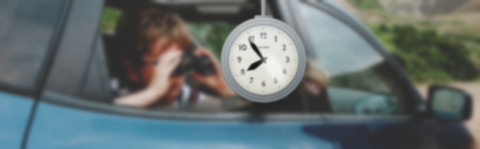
7:54
